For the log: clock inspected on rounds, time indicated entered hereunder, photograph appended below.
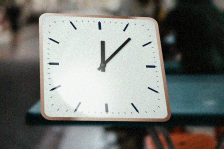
12:07
